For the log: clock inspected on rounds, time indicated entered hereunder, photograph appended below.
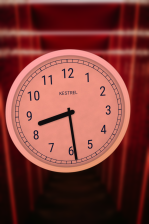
8:29
